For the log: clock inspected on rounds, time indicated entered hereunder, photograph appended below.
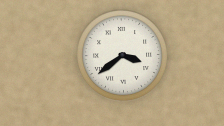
3:39
